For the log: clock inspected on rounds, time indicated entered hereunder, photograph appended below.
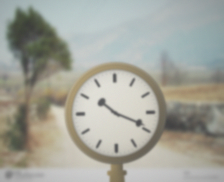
10:19
